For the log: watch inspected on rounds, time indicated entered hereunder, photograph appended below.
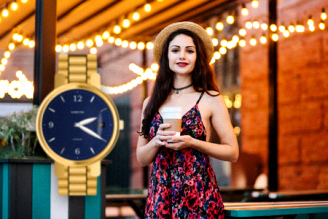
2:20
